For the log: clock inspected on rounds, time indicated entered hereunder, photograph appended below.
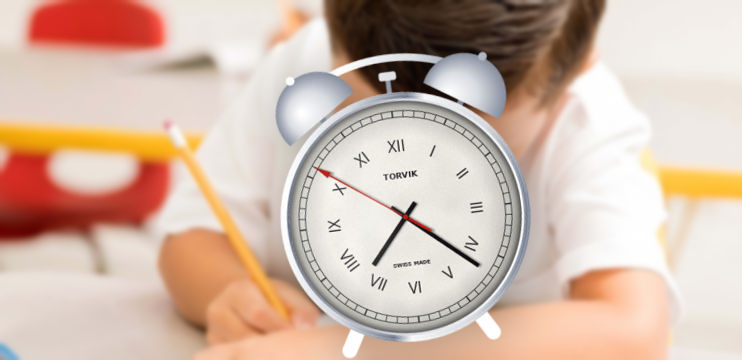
7:21:51
